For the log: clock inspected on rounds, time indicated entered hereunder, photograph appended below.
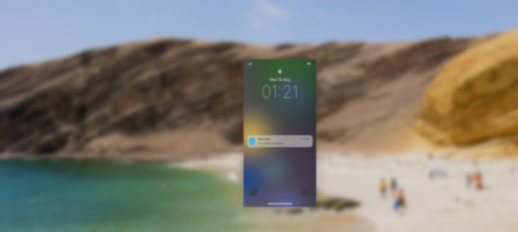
1:21
